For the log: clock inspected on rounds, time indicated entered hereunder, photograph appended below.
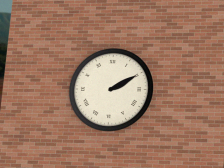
2:10
